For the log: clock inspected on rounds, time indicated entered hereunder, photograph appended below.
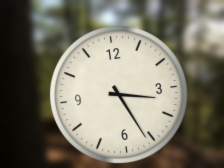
3:26
